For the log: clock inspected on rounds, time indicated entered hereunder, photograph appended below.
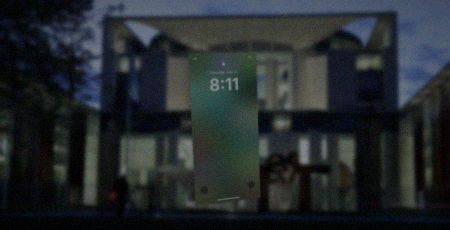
8:11
